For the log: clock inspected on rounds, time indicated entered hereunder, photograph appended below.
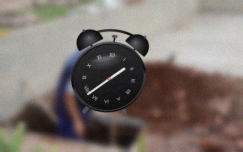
1:38
